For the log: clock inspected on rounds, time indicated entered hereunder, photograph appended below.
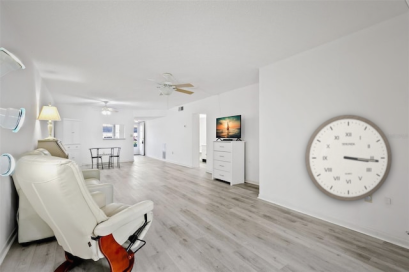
3:16
